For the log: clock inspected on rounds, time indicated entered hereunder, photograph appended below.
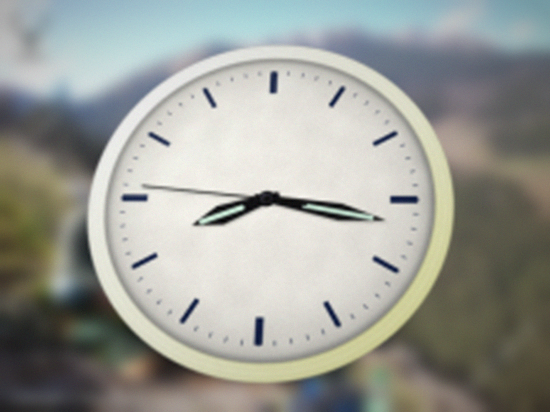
8:16:46
